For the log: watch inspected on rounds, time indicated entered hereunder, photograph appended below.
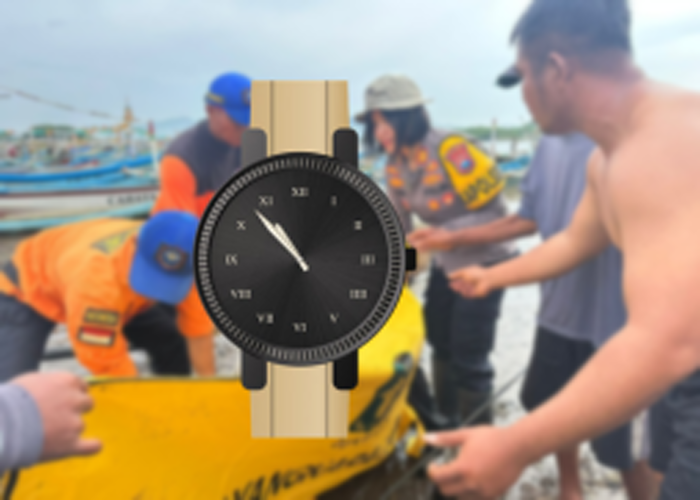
10:53
